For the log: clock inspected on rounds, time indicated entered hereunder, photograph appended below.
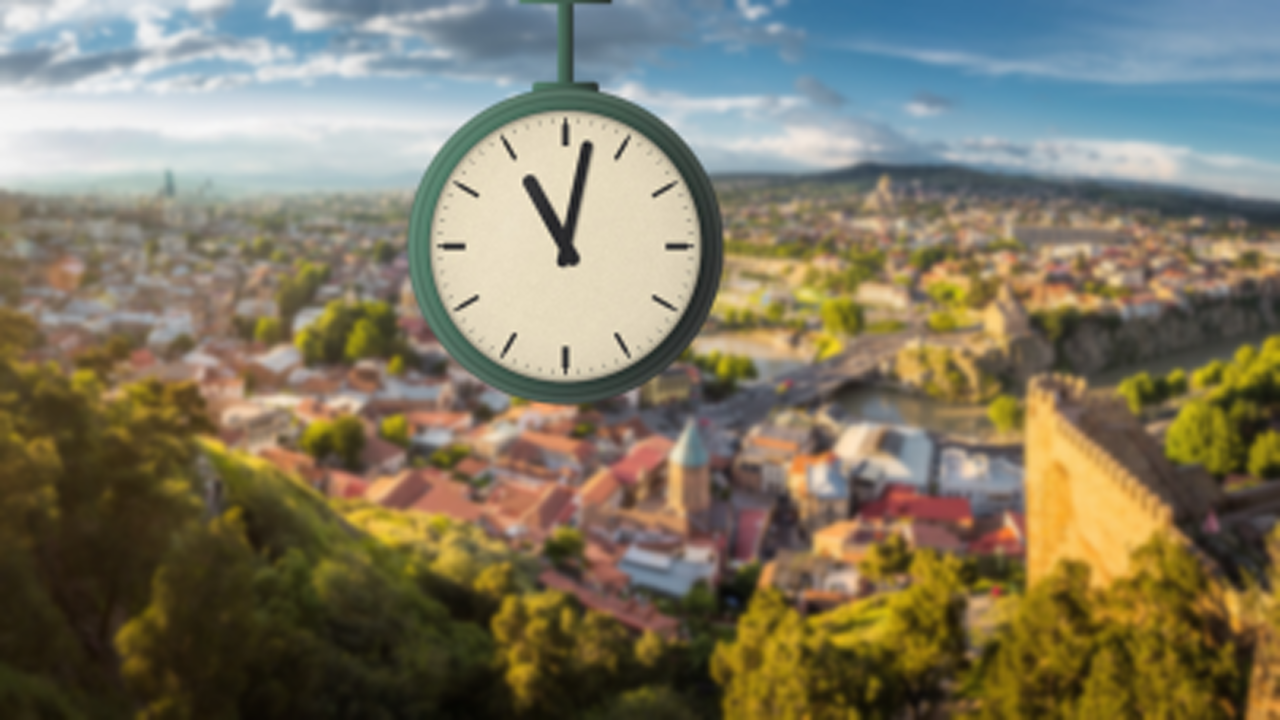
11:02
